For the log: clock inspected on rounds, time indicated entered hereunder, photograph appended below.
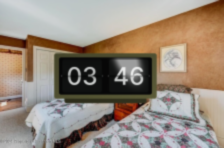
3:46
